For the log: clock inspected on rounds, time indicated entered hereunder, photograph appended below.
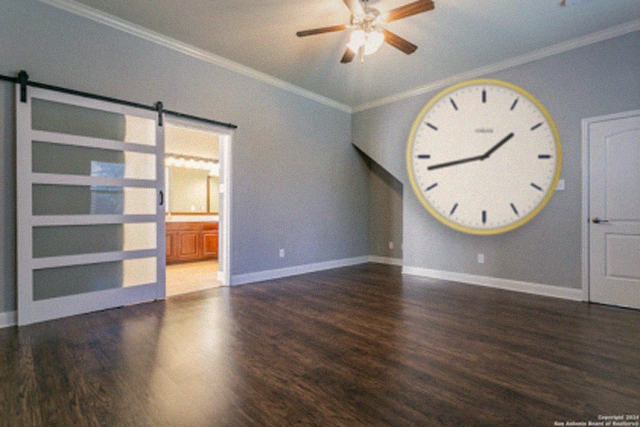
1:43
